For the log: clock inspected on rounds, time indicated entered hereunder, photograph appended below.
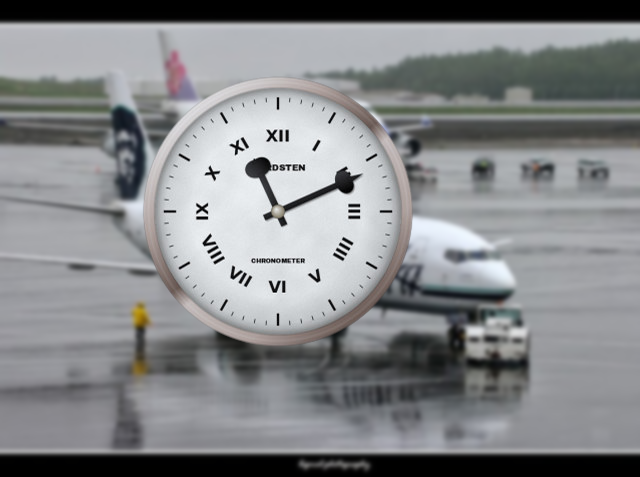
11:11
